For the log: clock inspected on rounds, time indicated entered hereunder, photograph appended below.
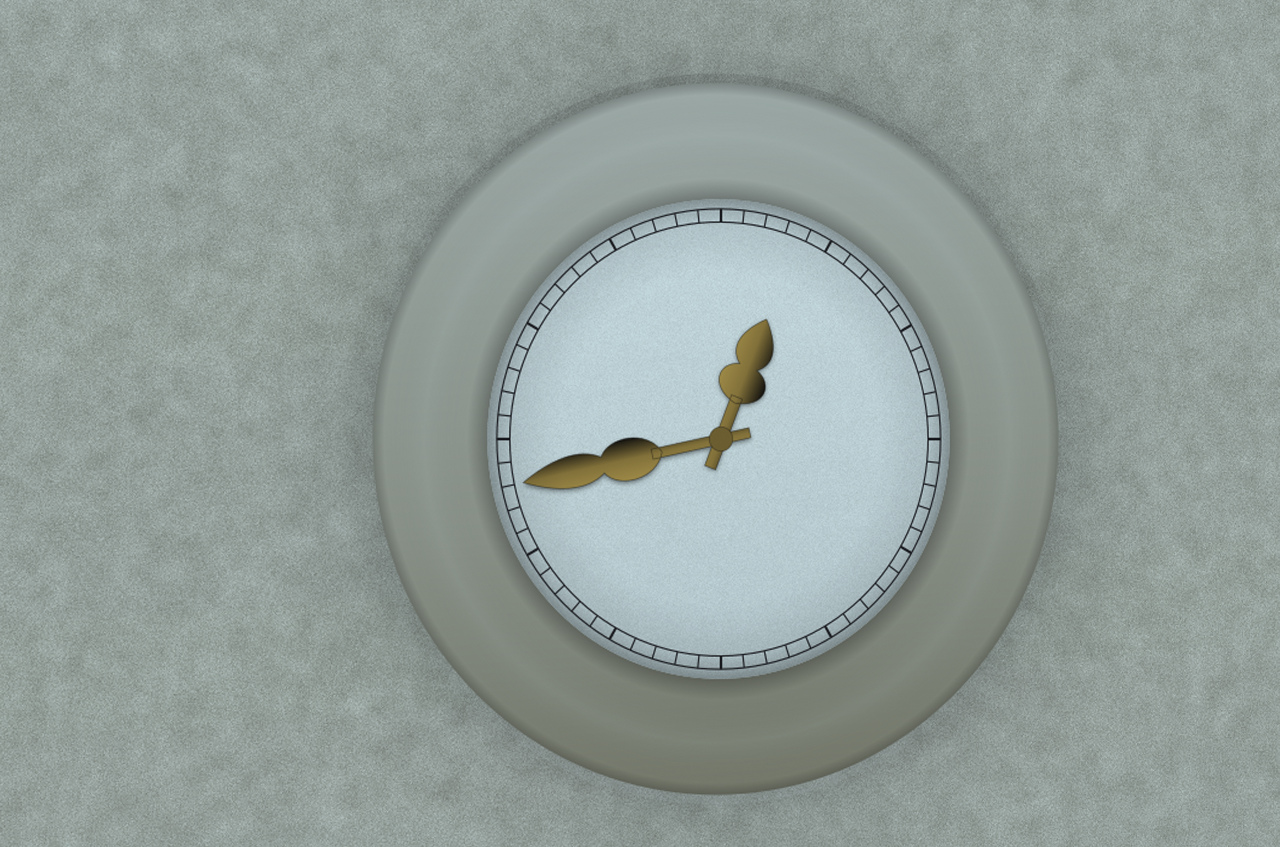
12:43
